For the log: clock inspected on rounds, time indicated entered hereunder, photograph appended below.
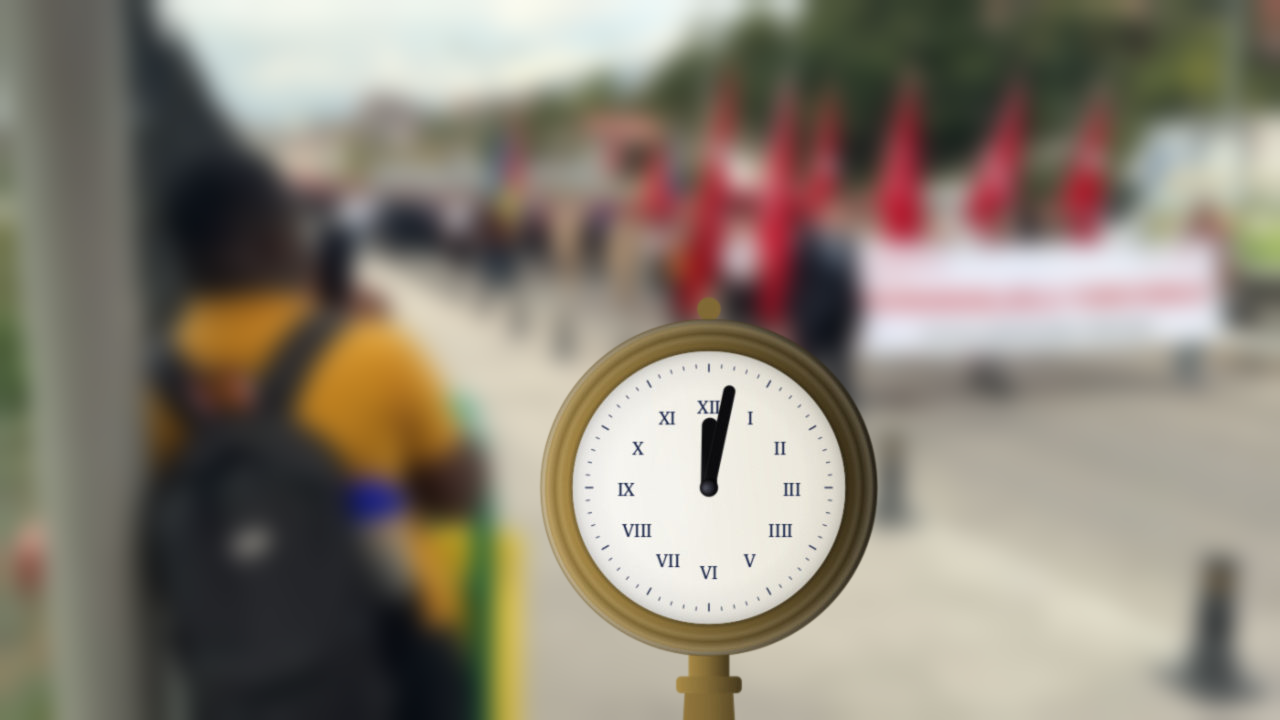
12:02
